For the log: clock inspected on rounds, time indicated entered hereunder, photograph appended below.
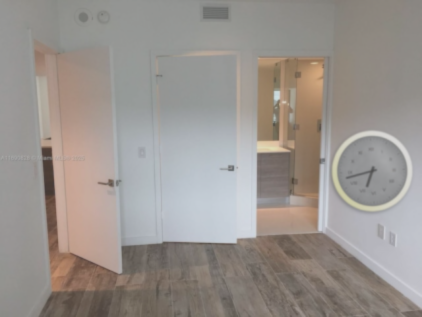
6:43
